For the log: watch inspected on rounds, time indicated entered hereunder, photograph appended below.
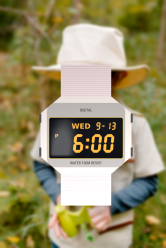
6:00
